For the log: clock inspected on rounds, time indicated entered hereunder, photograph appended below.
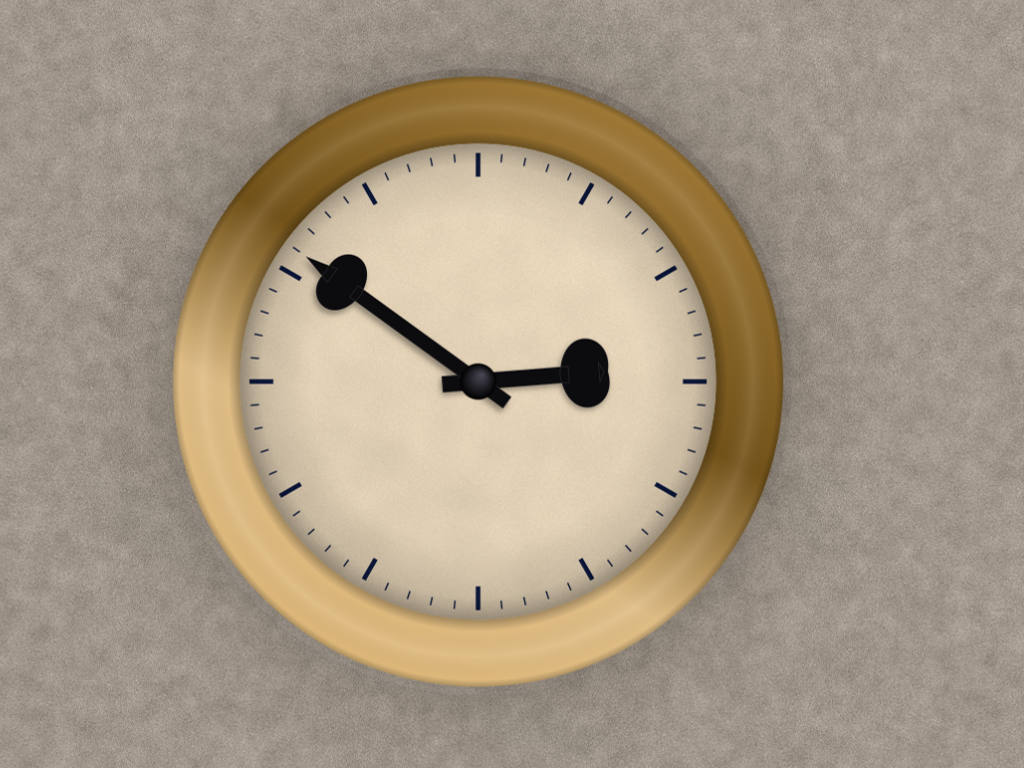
2:51
